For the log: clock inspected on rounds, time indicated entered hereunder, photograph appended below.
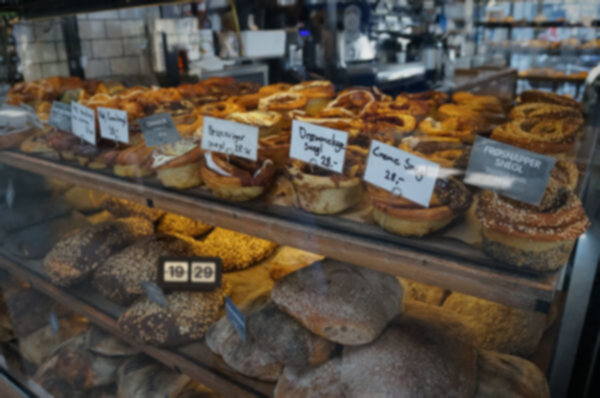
19:29
